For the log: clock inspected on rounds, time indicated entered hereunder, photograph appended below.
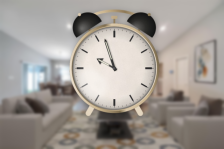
9:57
